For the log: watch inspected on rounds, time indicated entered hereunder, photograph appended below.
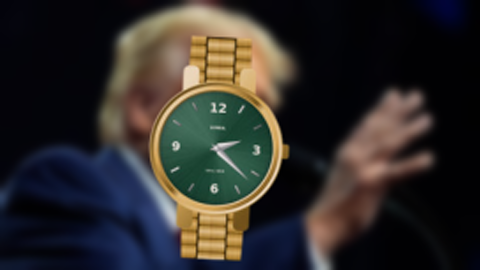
2:22
